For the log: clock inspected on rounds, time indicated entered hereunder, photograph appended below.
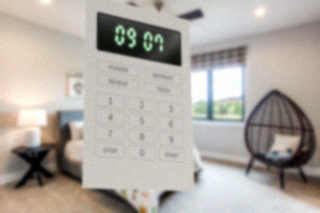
9:07
